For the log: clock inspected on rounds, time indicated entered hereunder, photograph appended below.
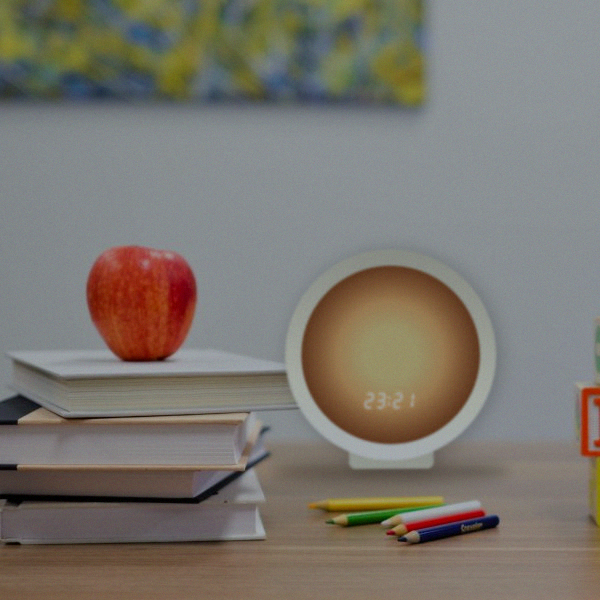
23:21
